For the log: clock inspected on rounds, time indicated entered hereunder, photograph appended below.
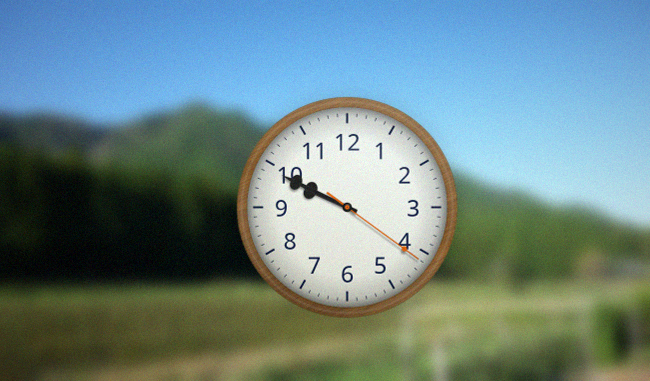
9:49:21
